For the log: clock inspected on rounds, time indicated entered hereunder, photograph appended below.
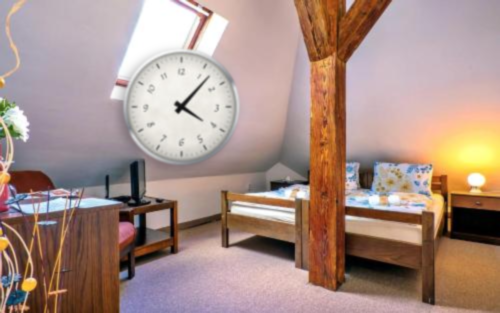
4:07
